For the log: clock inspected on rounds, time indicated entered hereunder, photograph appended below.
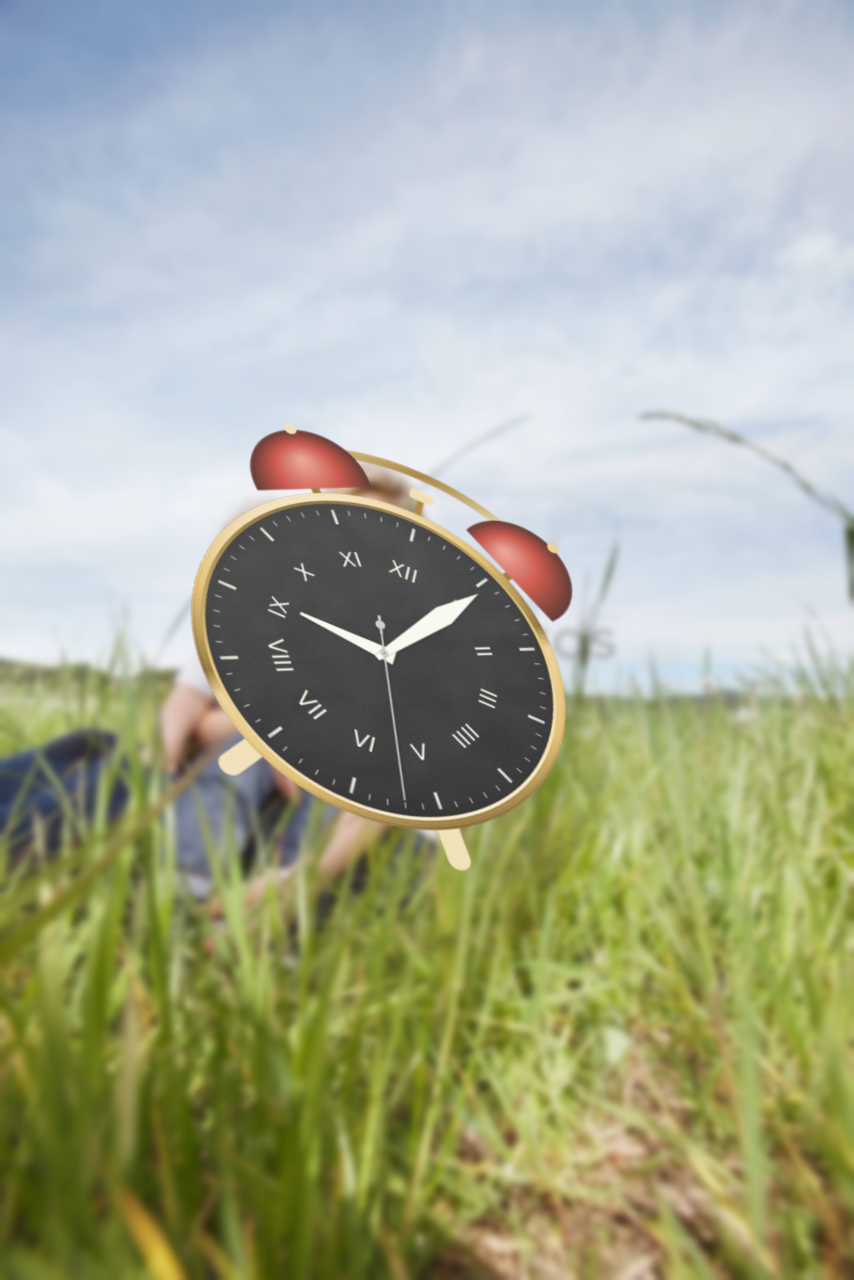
9:05:27
